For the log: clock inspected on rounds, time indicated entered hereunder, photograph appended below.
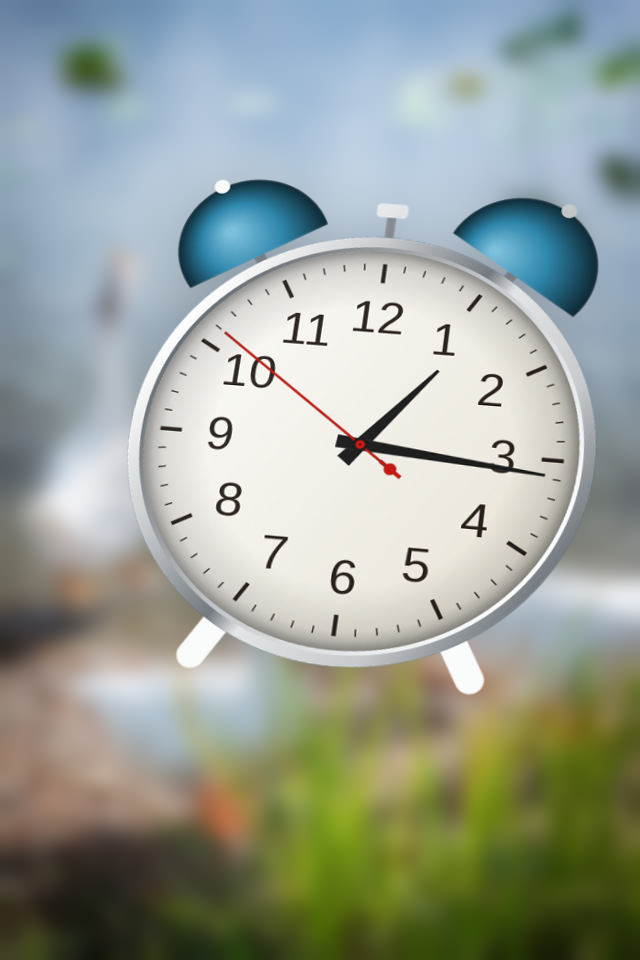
1:15:51
